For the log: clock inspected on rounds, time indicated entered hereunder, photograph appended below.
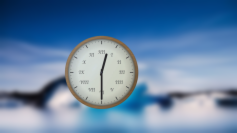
12:30
